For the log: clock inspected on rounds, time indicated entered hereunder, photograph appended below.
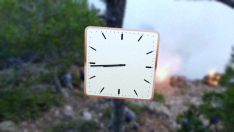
8:44
